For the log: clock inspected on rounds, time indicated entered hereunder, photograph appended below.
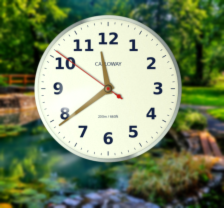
11:38:51
